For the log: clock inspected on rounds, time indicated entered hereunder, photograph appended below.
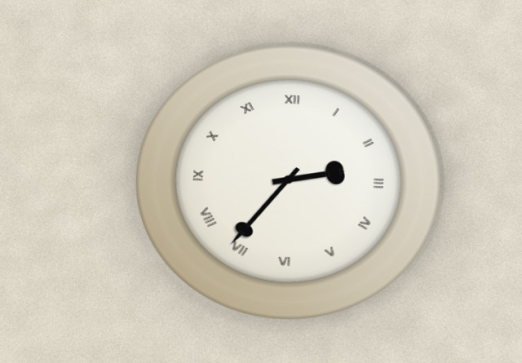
2:36
